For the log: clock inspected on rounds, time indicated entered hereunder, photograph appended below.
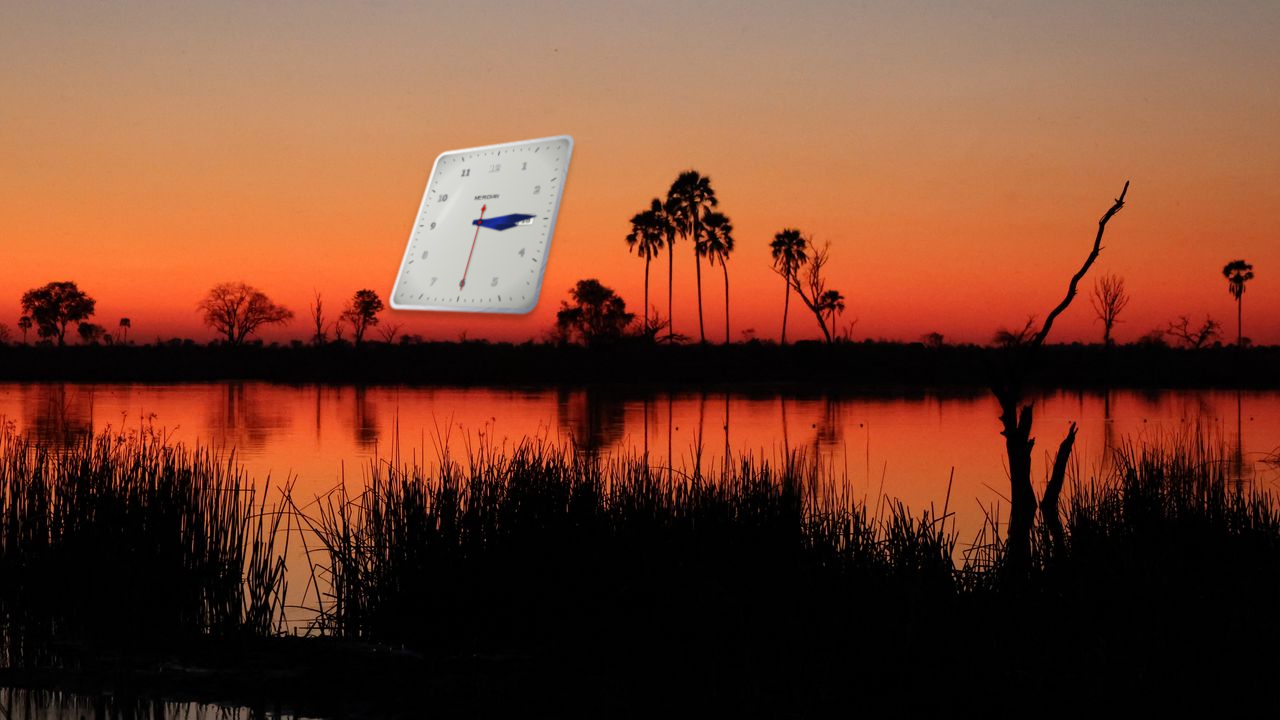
3:14:30
